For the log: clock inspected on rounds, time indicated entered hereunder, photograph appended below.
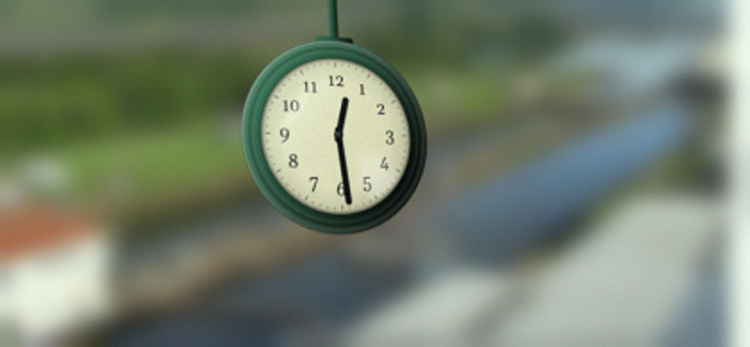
12:29
